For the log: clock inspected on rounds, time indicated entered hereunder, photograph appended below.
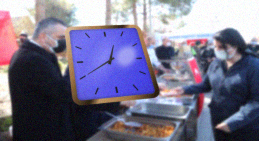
12:40
